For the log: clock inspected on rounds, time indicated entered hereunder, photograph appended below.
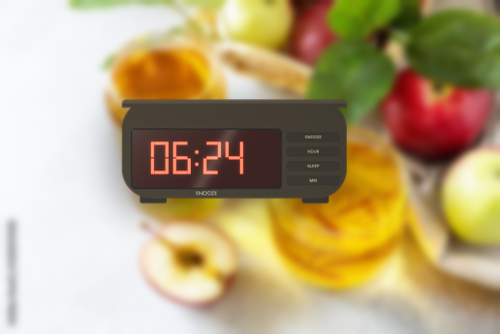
6:24
